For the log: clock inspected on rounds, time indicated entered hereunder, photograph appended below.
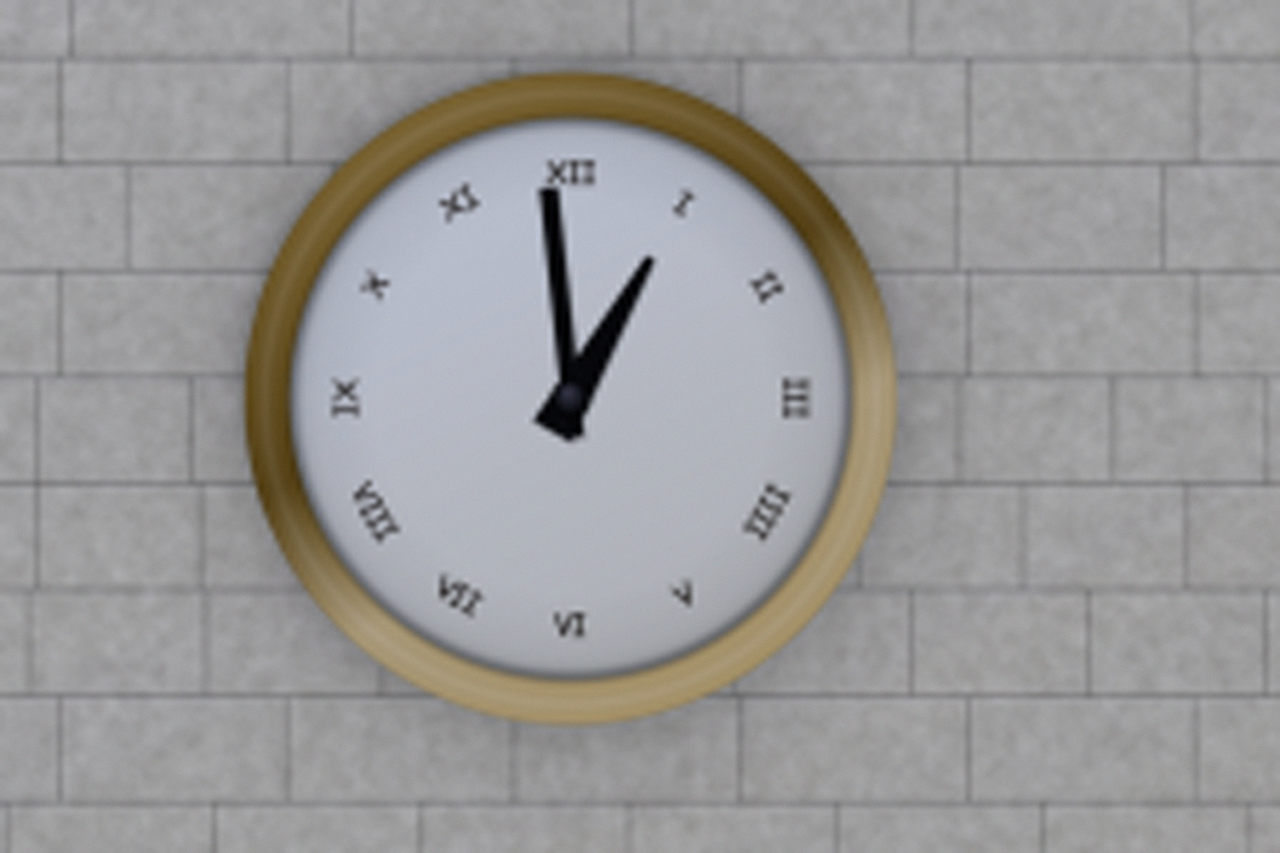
12:59
